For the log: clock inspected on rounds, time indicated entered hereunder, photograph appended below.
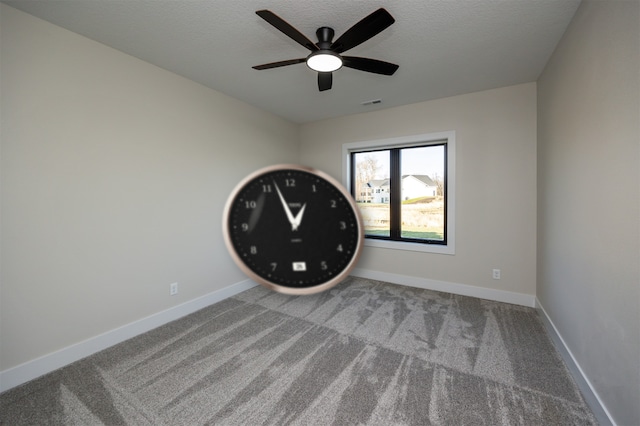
12:57
